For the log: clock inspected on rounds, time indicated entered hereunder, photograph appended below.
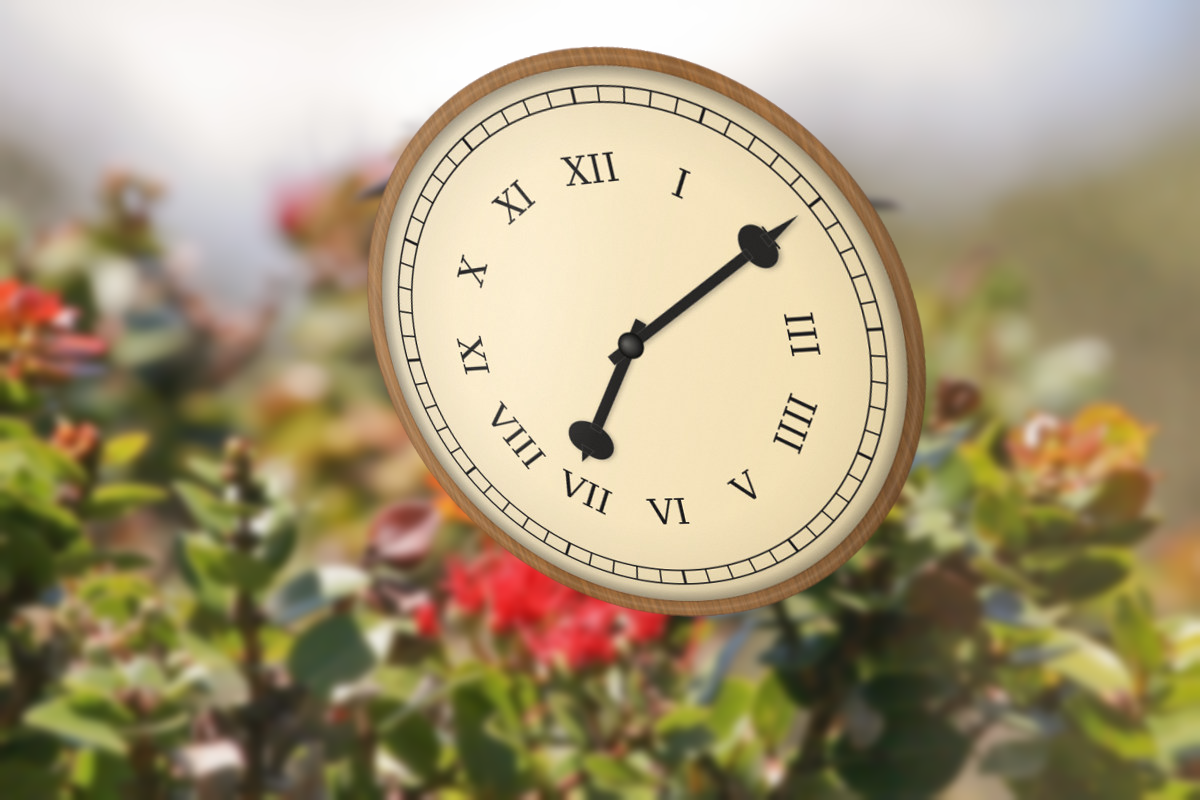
7:10
